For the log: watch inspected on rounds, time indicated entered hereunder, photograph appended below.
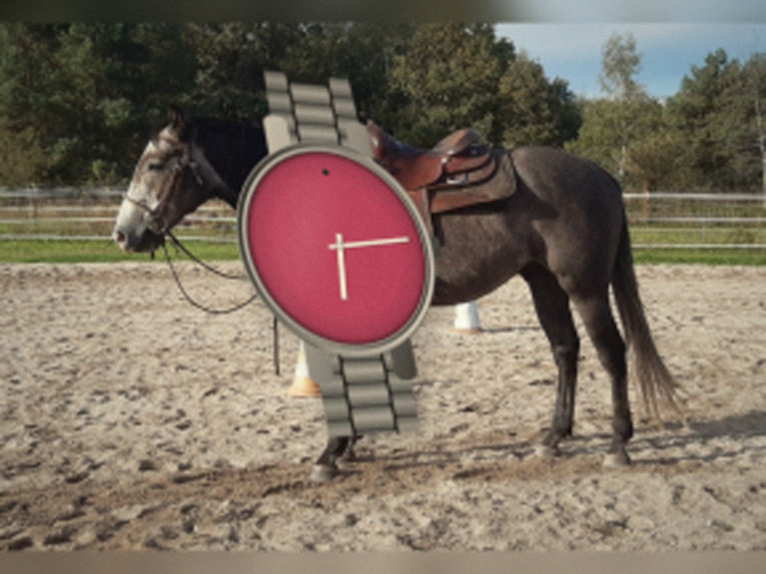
6:14
